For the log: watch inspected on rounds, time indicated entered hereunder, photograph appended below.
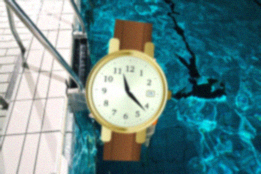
11:22
